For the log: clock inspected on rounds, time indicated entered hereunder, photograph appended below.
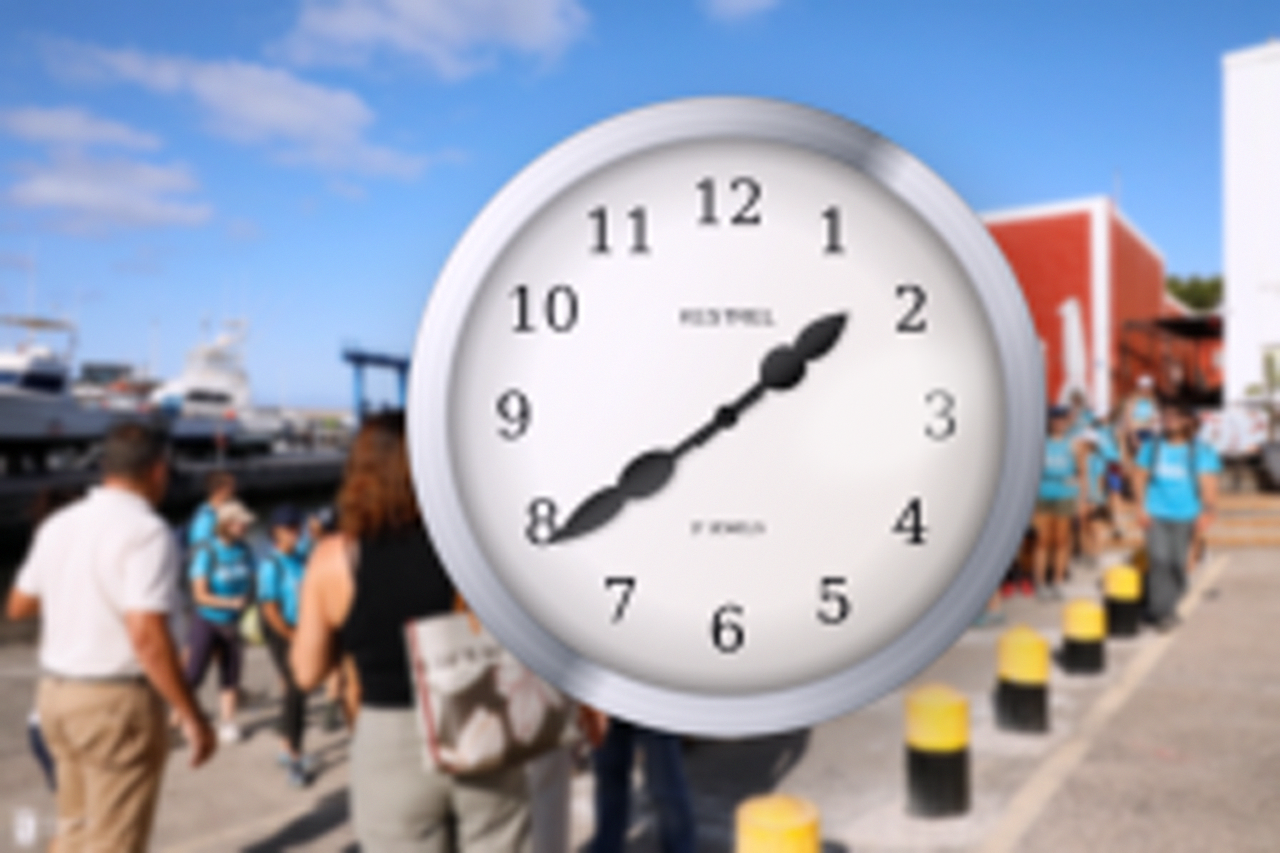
1:39
